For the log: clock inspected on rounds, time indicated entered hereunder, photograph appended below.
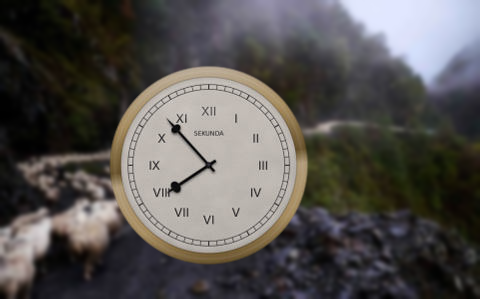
7:53
